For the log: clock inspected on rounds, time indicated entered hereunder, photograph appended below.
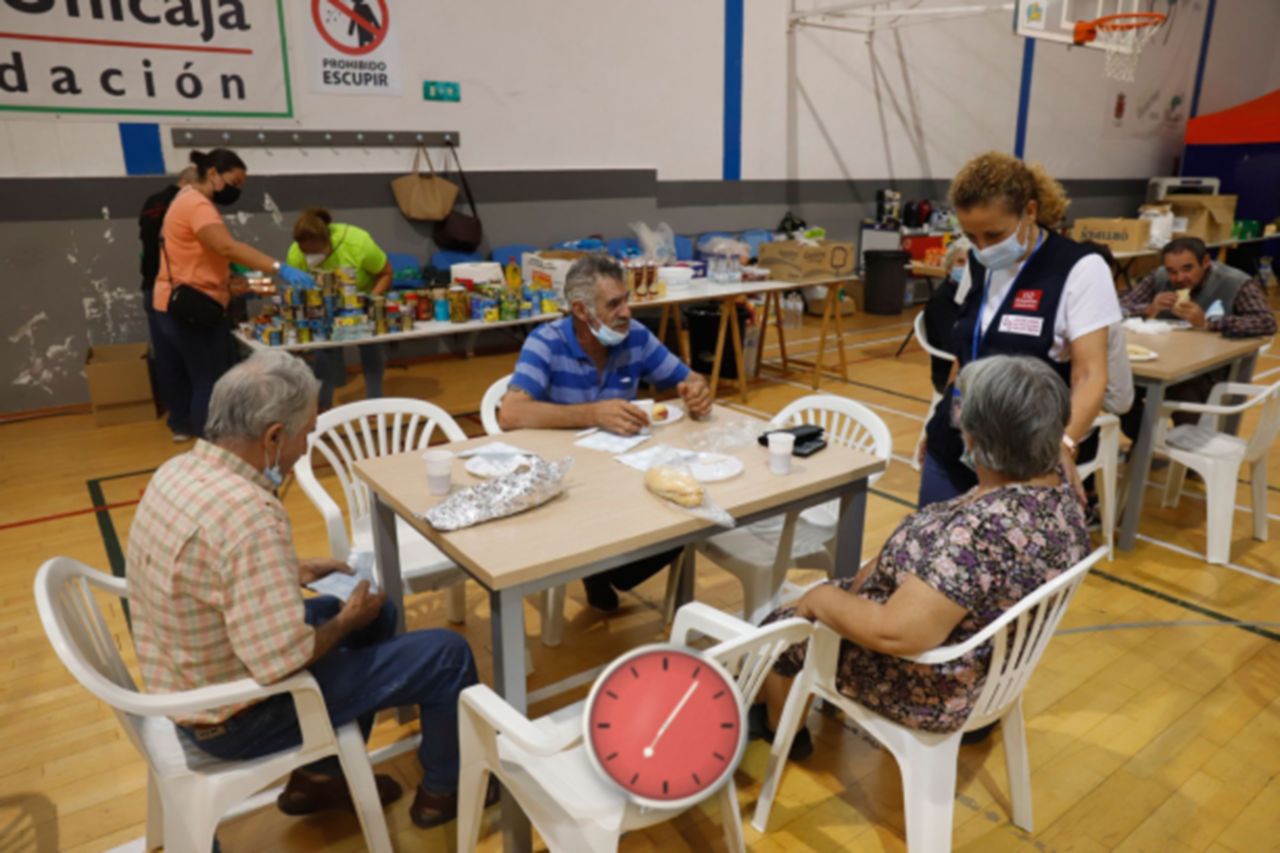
7:06
